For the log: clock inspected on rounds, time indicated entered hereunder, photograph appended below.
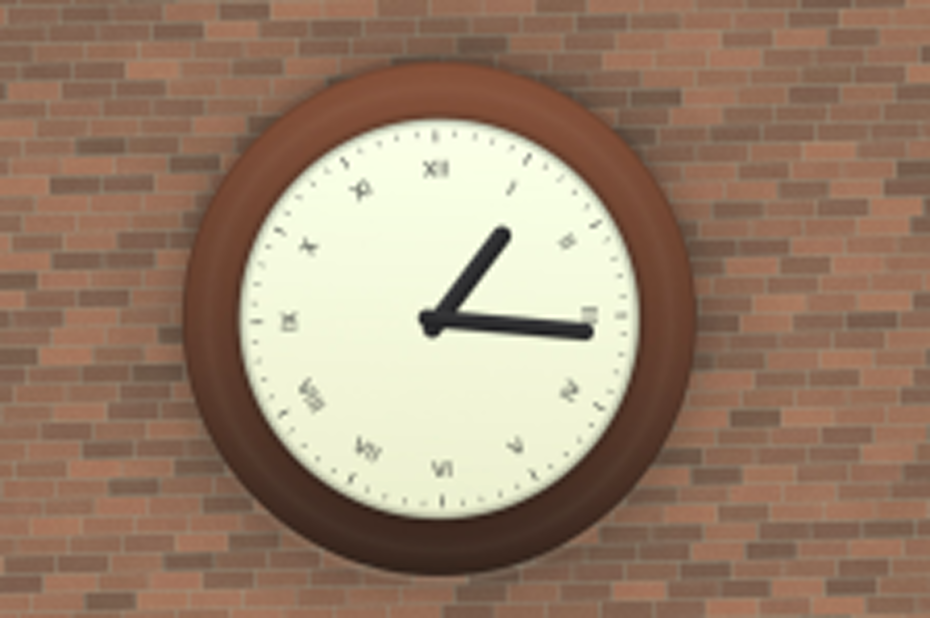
1:16
